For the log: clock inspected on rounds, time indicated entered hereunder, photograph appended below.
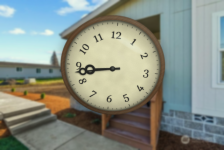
8:43
